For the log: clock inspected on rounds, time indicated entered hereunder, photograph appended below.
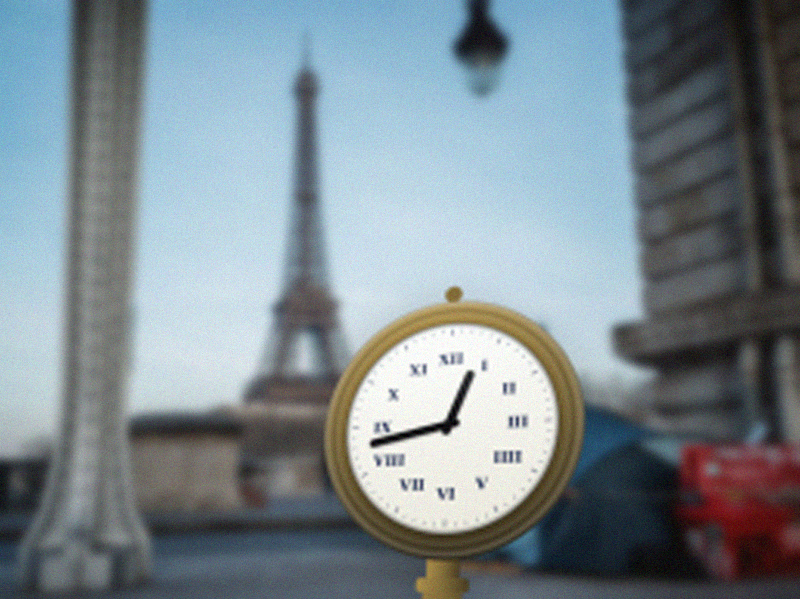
12:43
